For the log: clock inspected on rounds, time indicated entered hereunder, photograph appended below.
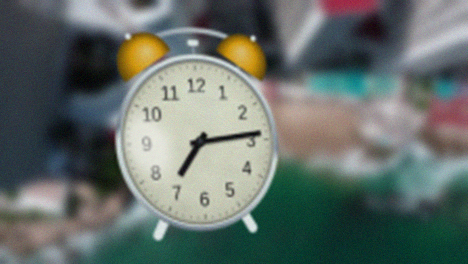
7:14
